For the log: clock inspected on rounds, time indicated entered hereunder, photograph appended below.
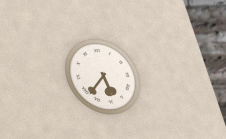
5:38
